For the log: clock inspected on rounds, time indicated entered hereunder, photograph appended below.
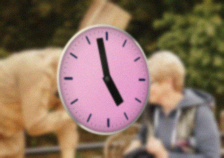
4:58
